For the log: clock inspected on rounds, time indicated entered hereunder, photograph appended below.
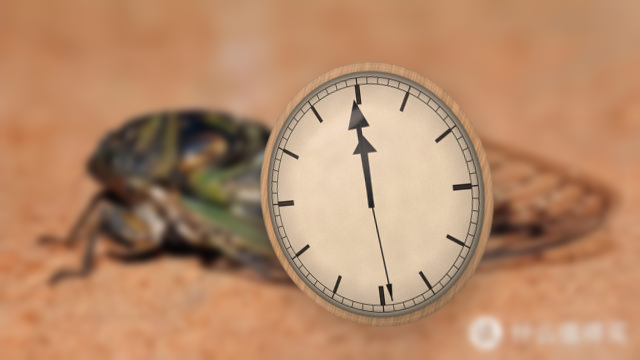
11:59:29
